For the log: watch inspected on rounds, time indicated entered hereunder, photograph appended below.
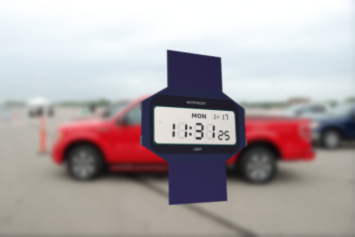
11:31:25
